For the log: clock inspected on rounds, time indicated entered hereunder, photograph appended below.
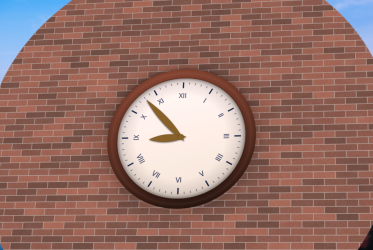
8:53
